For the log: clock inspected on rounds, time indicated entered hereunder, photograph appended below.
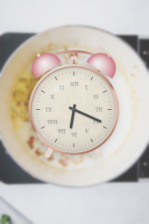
6:19
